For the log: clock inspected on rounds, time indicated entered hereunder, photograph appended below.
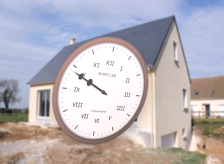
9:49
